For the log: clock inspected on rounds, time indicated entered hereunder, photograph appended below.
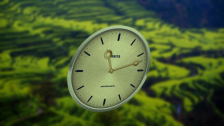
11:12
